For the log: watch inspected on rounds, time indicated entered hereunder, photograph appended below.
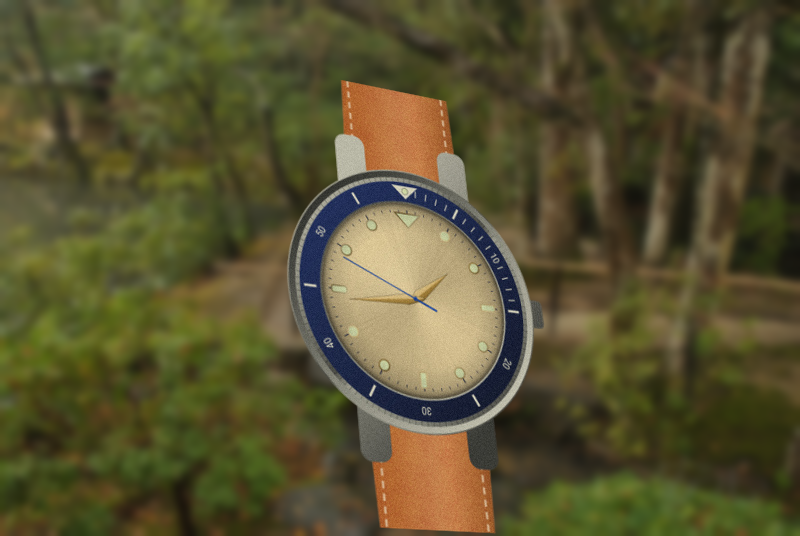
1:43:49
